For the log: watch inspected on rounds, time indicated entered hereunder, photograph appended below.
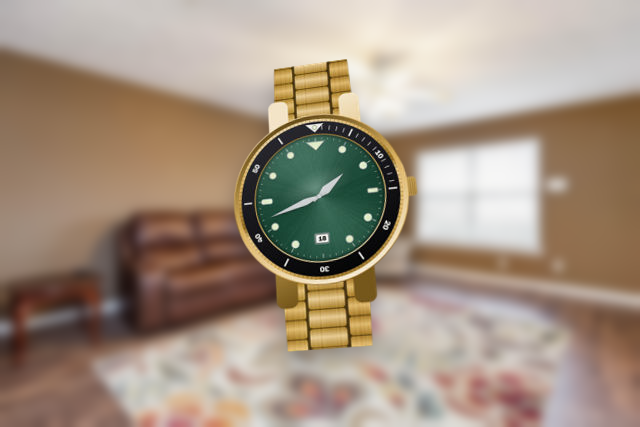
1:42
